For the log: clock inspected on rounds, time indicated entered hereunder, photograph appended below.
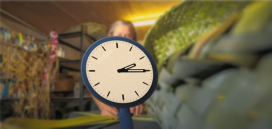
2:15
